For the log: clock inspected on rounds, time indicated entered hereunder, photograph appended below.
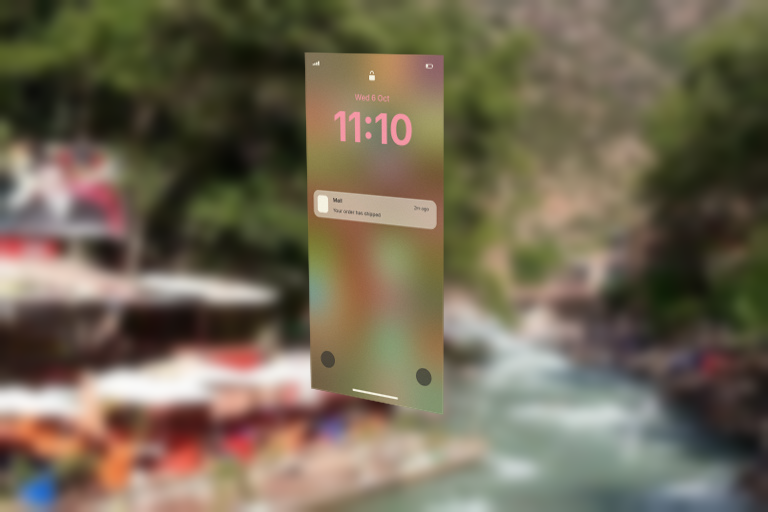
11:10
